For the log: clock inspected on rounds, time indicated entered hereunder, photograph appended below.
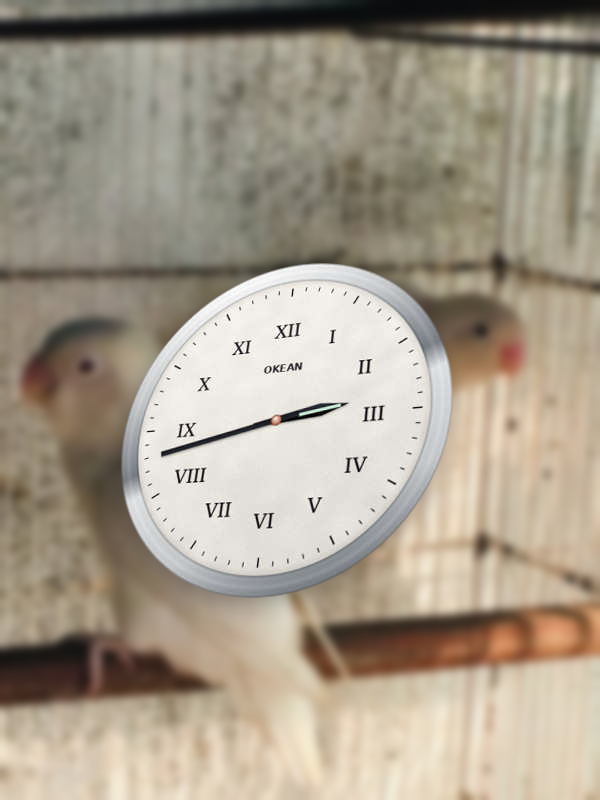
2:43
